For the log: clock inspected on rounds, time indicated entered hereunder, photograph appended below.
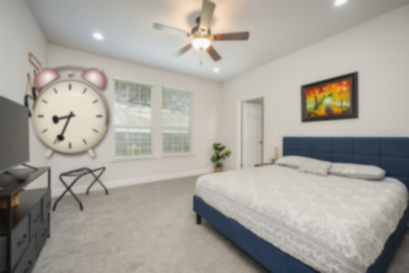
8:34
